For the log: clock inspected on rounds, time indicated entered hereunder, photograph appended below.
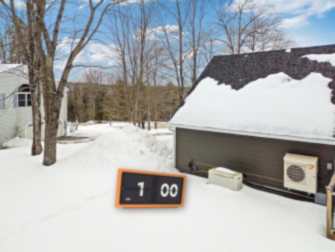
1:00
